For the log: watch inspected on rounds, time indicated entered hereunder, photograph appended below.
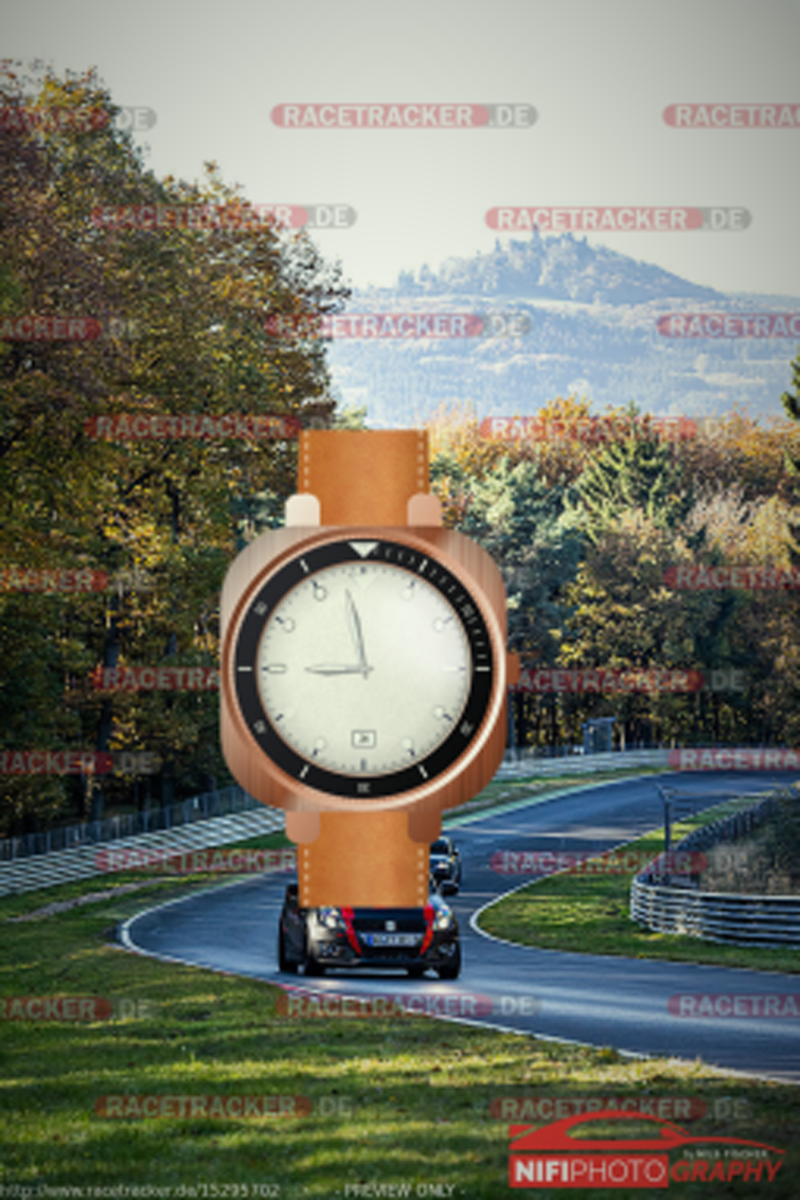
8:58
